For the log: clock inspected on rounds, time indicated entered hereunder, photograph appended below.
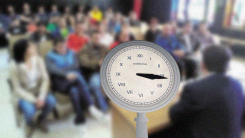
3:16
